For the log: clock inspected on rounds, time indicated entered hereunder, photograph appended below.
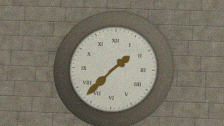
1:37
